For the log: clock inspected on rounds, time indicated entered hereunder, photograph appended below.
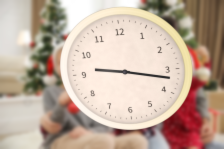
9:17
